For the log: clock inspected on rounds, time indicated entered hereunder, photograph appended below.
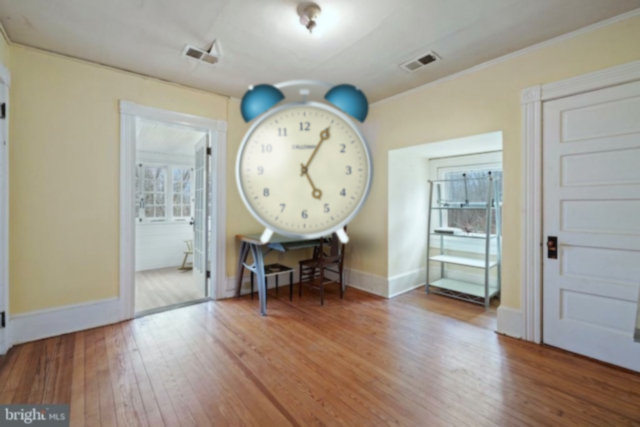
5:05
